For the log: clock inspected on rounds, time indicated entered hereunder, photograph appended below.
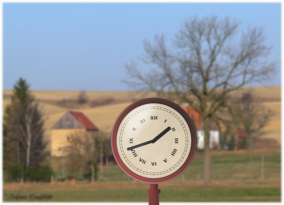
1:42
